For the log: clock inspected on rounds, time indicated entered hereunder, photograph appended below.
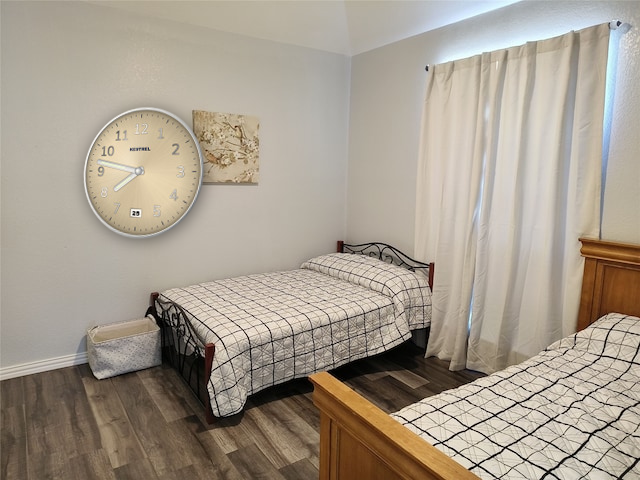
7:47
